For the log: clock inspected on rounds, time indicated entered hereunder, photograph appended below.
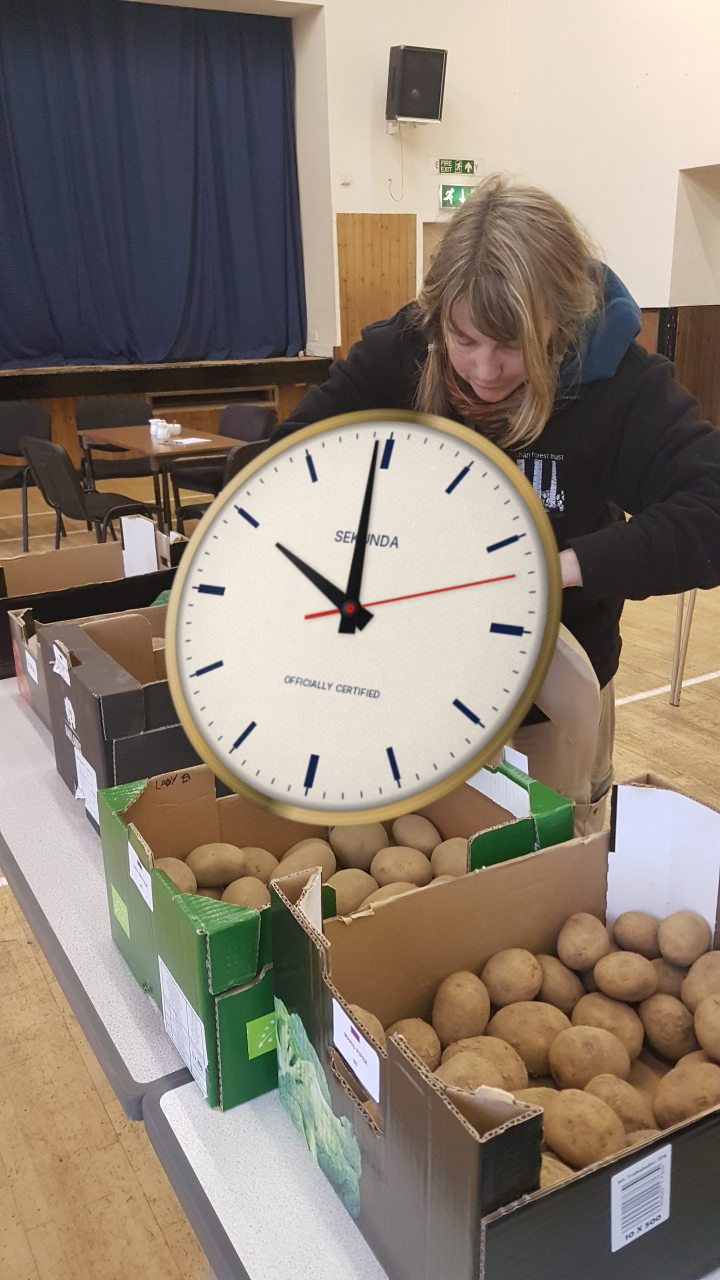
9:59:12
